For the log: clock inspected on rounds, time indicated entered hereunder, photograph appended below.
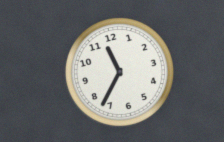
11:37
